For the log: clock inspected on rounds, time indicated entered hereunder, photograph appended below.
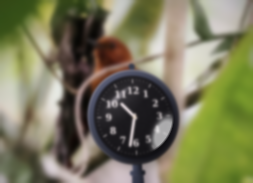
10:32
